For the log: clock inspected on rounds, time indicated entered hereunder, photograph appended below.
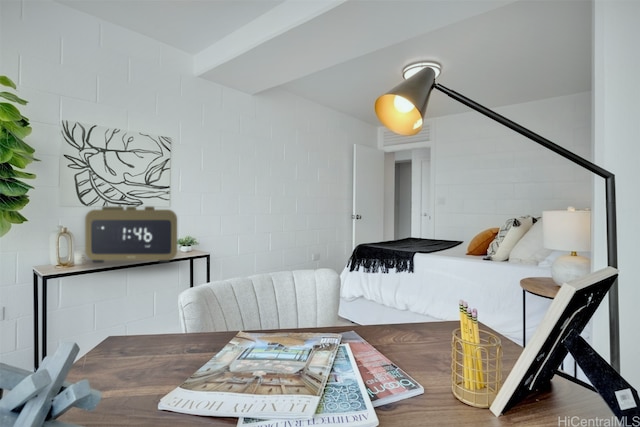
1:46
